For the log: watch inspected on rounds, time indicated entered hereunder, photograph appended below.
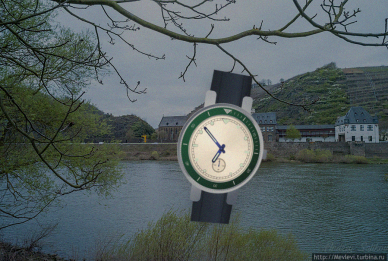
6:52
